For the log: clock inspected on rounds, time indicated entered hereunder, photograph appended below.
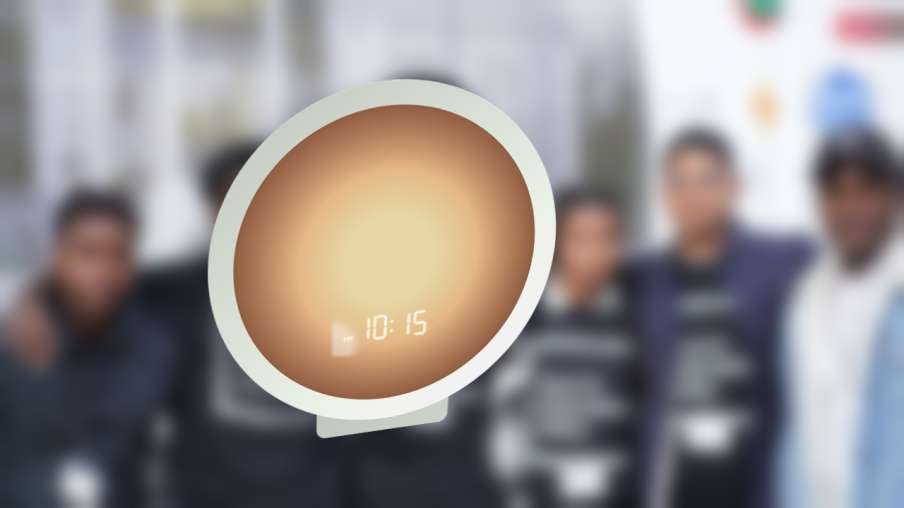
10:15
